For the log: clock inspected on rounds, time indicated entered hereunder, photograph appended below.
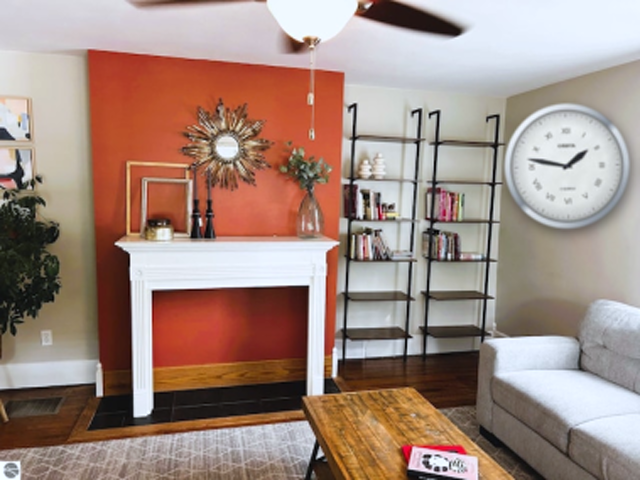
1:47
